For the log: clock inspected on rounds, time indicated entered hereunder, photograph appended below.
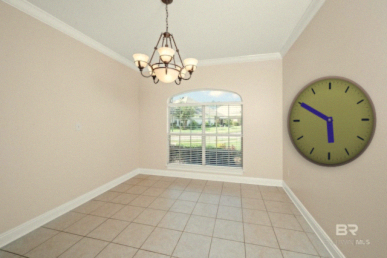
5:50
